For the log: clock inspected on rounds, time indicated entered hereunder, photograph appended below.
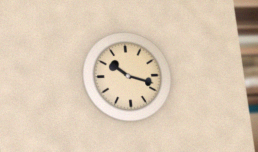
10:18
